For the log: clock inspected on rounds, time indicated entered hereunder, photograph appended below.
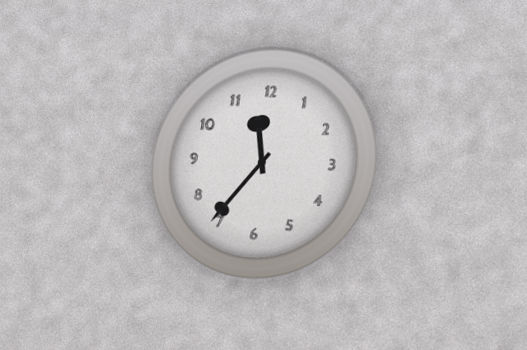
11:36
